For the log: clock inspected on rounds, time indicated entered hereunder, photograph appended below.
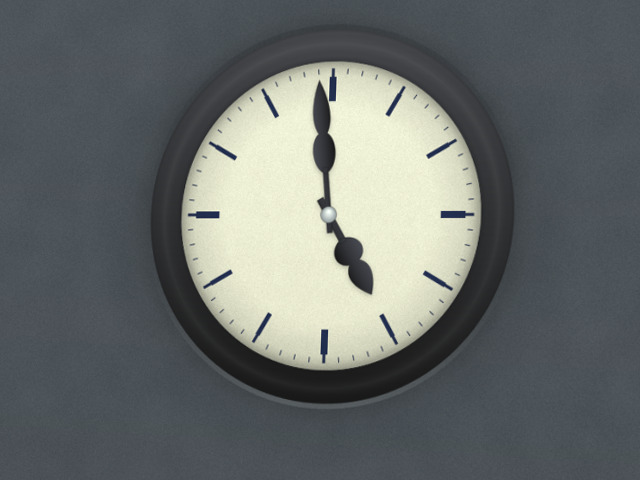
4:59
